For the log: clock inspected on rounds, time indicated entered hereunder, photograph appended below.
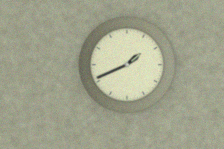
1:41
